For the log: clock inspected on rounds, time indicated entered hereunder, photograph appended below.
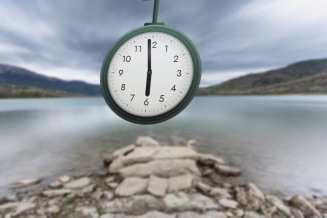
5:59
